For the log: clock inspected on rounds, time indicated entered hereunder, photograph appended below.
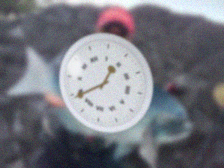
1:44
